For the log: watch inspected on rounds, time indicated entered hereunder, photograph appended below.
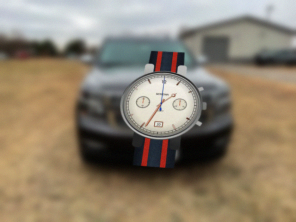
1:34
